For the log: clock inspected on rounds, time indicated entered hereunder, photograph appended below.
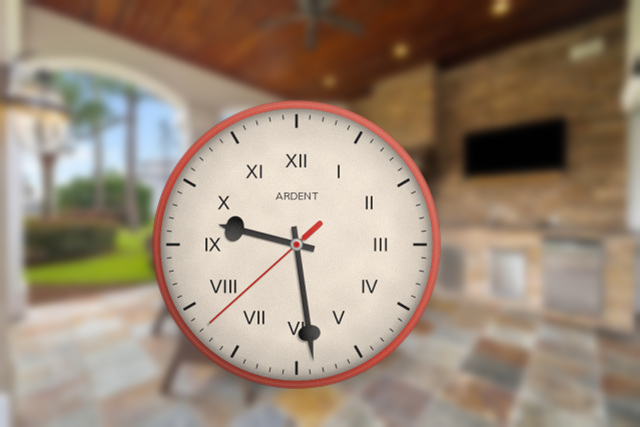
9:28:38
